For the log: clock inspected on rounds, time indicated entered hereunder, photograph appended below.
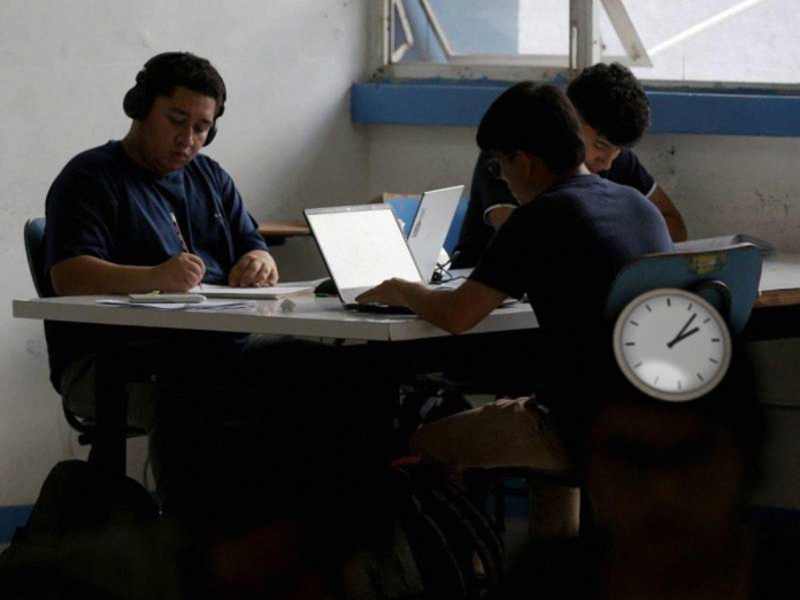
2:07
